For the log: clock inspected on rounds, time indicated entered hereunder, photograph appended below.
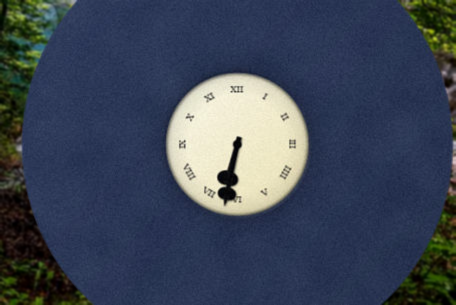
6:32
